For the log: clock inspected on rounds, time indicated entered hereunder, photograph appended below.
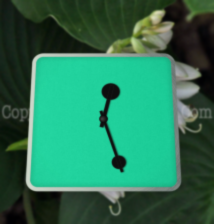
12:27
